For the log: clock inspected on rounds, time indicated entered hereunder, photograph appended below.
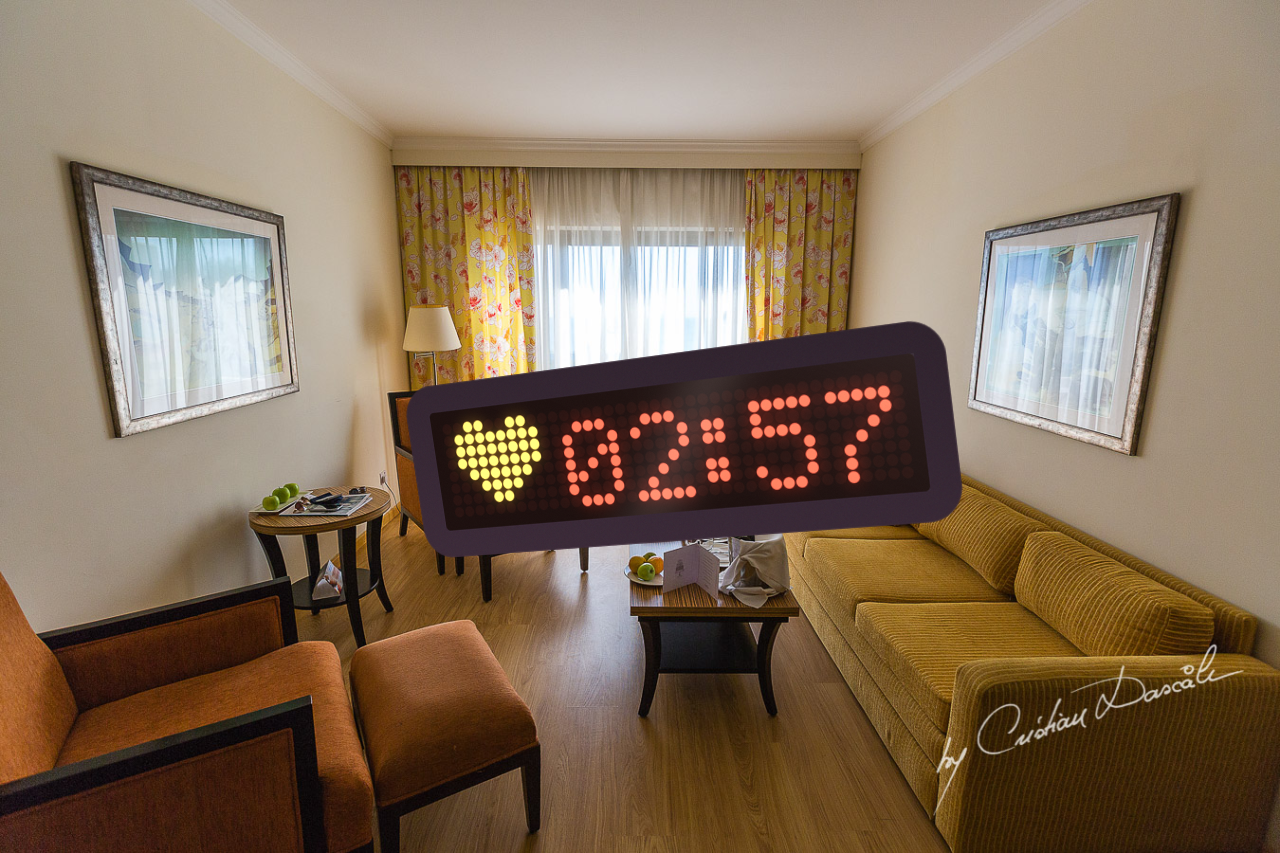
2:57
